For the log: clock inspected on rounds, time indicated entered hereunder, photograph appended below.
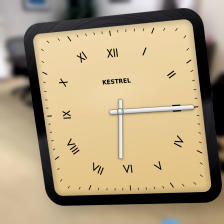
6:15
